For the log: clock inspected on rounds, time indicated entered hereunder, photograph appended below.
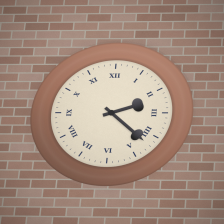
2:22
